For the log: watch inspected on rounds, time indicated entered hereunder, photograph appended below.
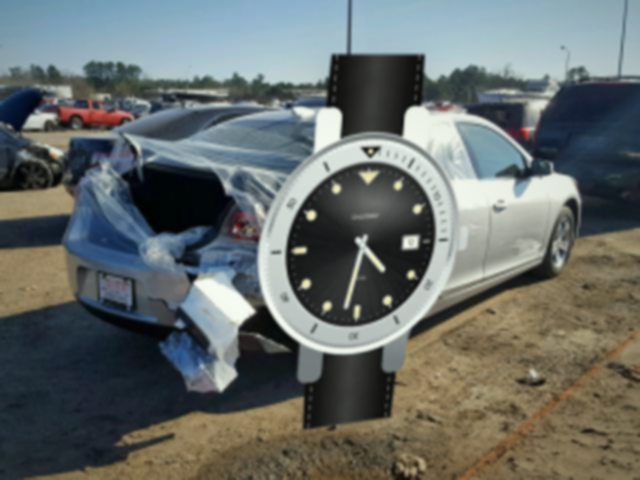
4:32
